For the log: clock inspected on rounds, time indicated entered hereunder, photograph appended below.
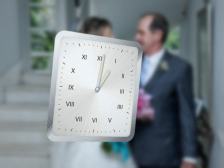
1:01
